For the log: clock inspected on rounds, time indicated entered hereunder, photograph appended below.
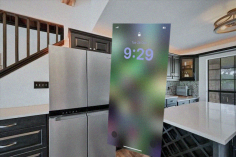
9:29
